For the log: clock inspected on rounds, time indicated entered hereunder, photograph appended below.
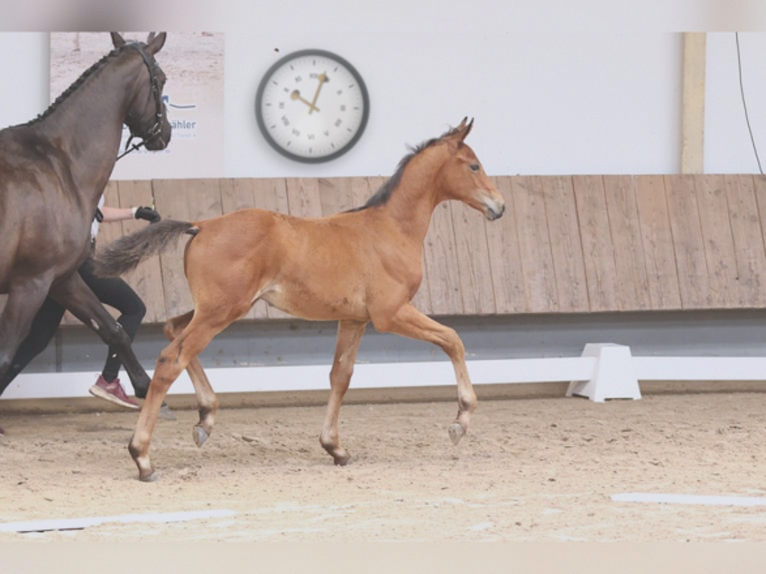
10:03
